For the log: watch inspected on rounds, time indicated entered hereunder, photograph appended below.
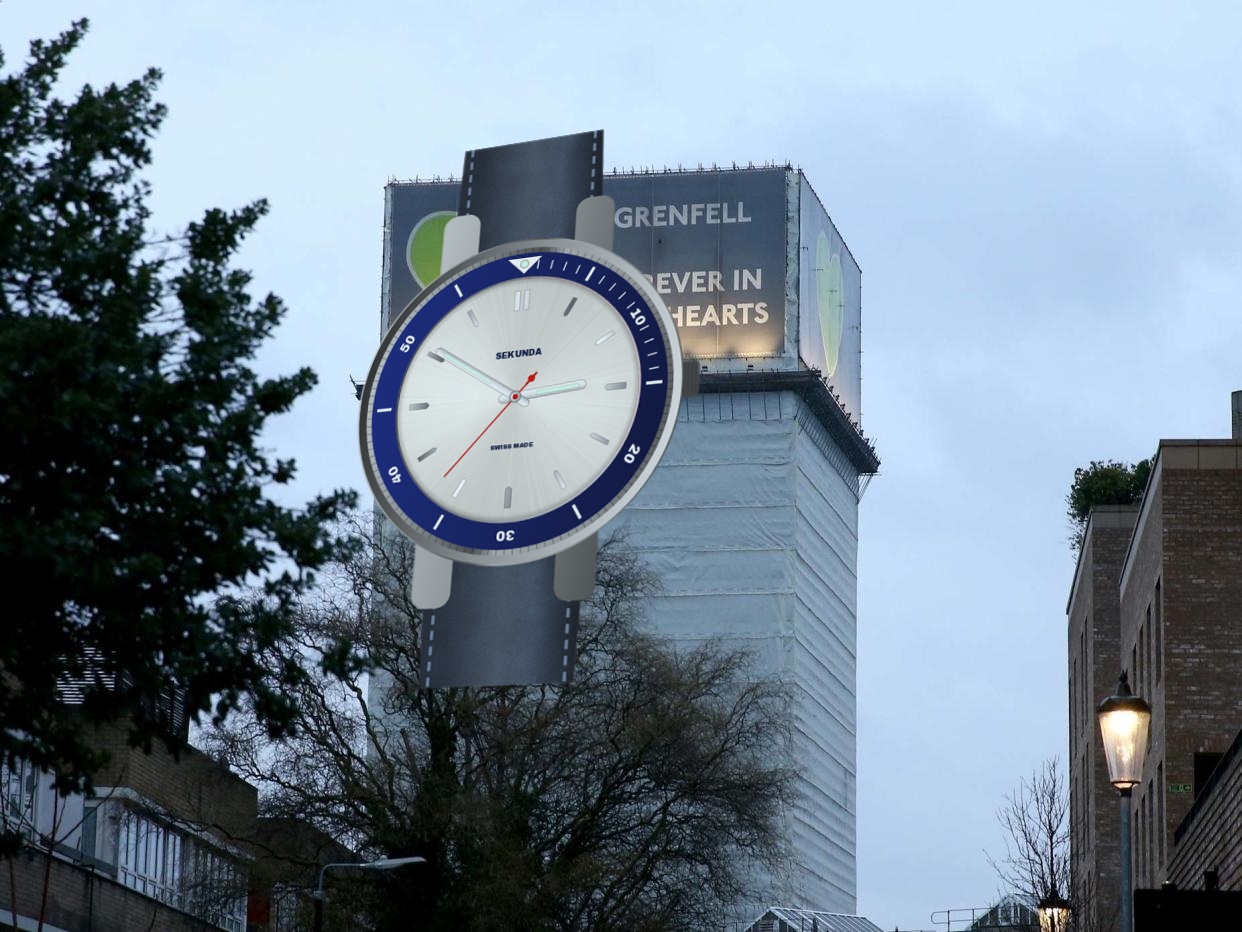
2:50:37
